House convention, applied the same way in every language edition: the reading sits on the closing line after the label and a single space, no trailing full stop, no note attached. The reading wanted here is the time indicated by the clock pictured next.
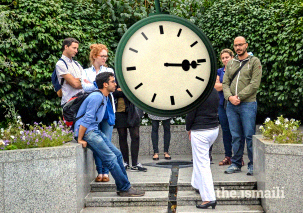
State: 3:16
